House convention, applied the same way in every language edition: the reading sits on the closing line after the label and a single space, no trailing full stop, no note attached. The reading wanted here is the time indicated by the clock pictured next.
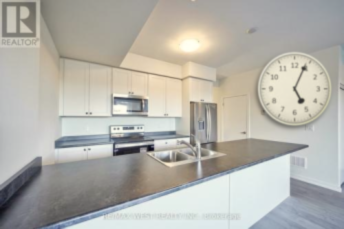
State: 5:04
